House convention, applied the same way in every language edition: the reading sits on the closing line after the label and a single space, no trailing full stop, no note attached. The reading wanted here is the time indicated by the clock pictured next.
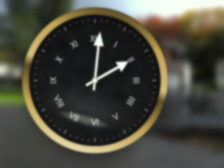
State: 2:01
